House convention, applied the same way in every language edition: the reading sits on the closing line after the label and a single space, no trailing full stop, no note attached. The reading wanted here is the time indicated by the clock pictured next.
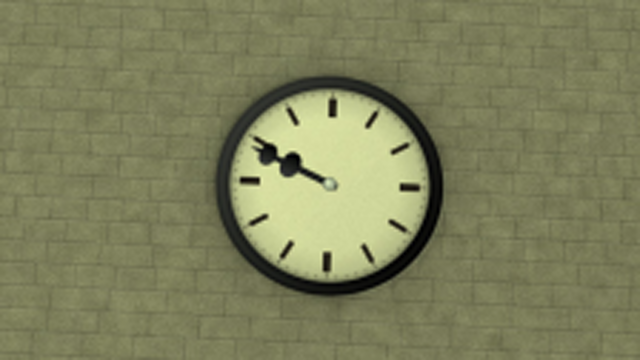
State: 9:49
